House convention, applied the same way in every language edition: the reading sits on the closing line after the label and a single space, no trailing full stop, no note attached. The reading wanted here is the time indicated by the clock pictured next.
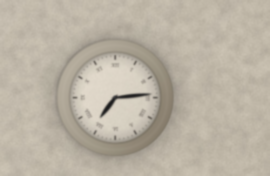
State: 7:14
